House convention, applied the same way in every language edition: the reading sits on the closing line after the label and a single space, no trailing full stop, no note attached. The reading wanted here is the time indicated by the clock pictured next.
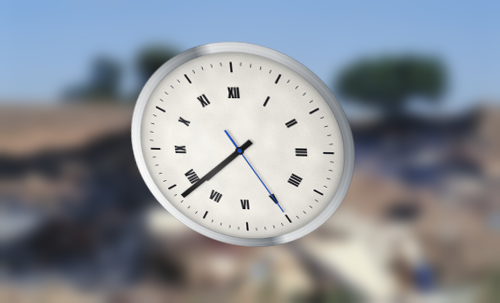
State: 7:38:25
